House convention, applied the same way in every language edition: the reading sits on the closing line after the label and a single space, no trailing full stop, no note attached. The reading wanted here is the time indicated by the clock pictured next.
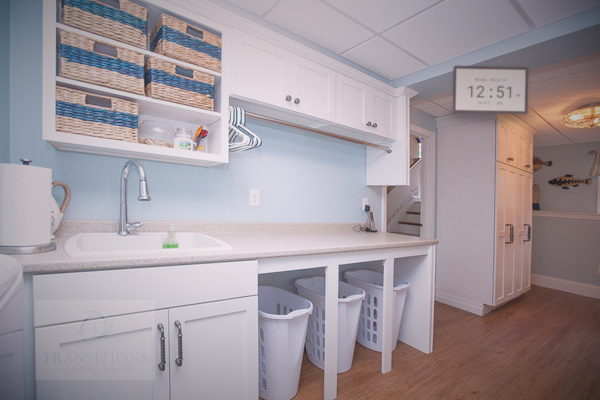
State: 12:51
